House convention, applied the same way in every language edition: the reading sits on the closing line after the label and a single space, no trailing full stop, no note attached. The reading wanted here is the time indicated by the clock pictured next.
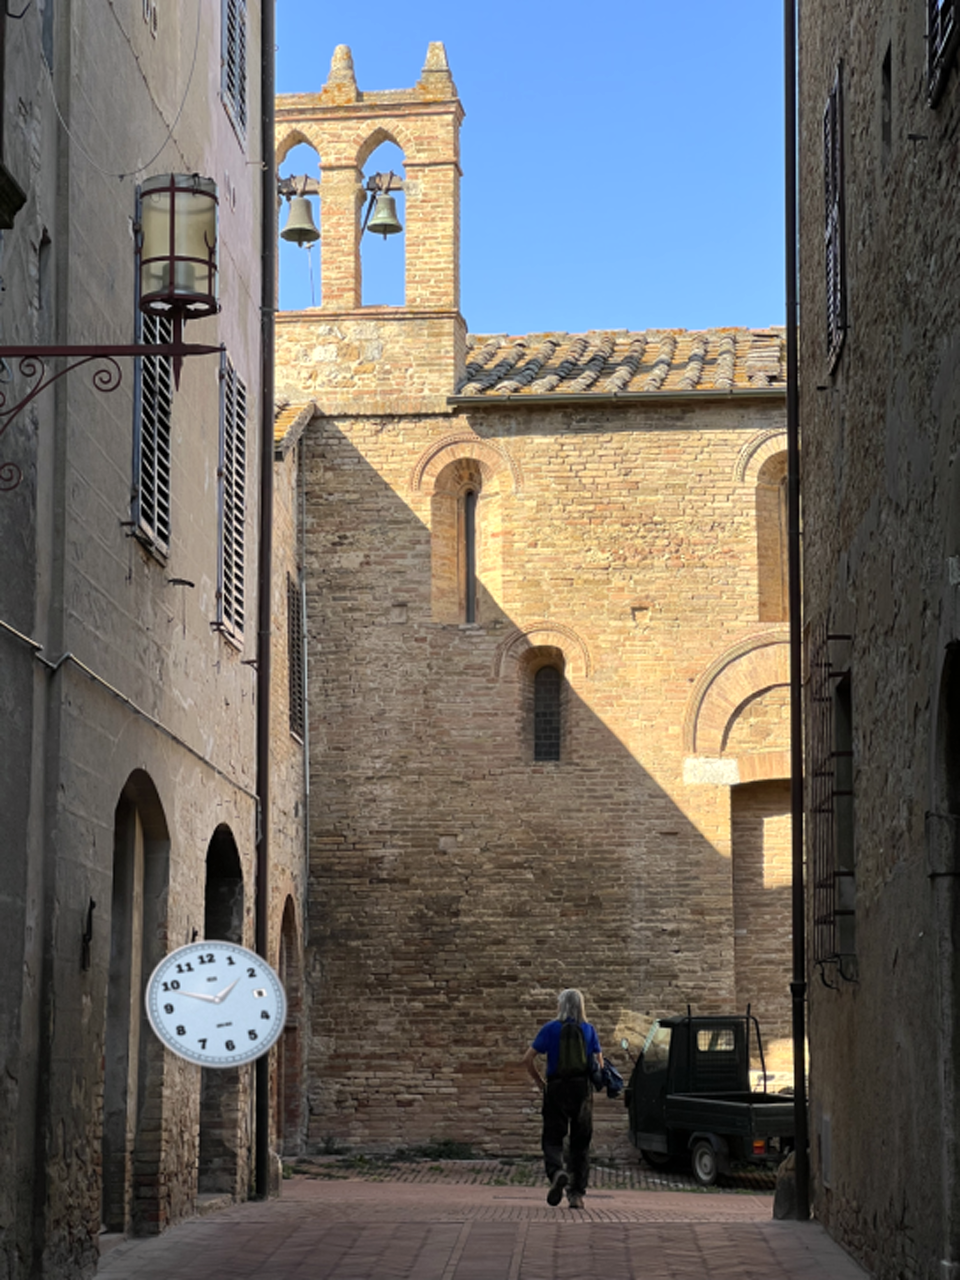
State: 1:49
